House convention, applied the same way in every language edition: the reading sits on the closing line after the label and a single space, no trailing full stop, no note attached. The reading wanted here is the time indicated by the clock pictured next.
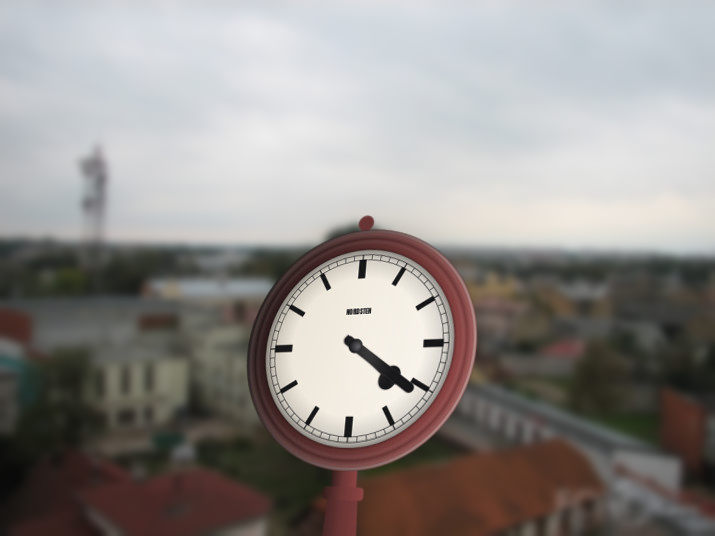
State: 4:21
